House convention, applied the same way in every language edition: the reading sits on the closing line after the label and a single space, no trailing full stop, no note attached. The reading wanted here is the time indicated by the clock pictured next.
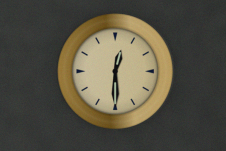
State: 12:30
